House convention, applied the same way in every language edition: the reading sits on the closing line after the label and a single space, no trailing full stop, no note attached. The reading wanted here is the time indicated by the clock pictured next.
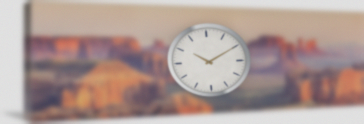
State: 10:10
